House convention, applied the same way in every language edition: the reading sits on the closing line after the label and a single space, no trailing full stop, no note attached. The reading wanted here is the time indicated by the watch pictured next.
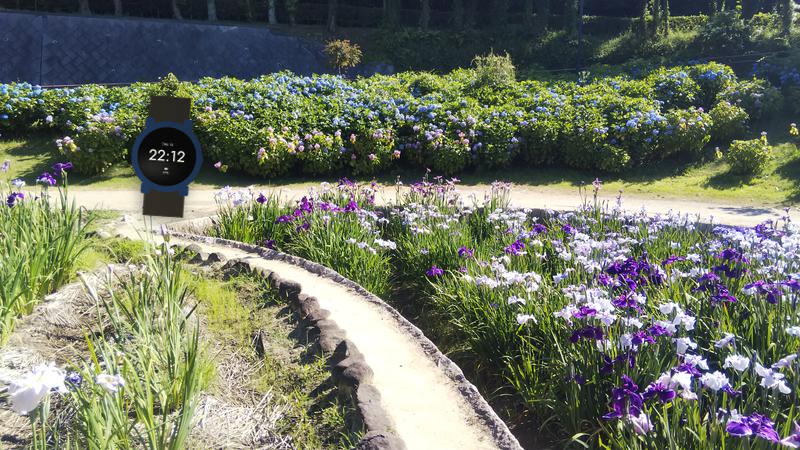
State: 22:12
